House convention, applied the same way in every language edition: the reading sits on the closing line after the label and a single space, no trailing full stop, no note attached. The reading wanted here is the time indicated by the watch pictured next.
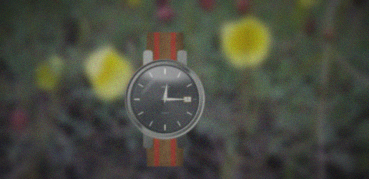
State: 12:15
